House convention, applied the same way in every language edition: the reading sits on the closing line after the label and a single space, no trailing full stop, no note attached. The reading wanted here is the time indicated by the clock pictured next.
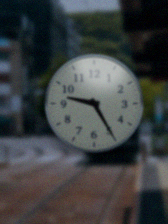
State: 9:25
